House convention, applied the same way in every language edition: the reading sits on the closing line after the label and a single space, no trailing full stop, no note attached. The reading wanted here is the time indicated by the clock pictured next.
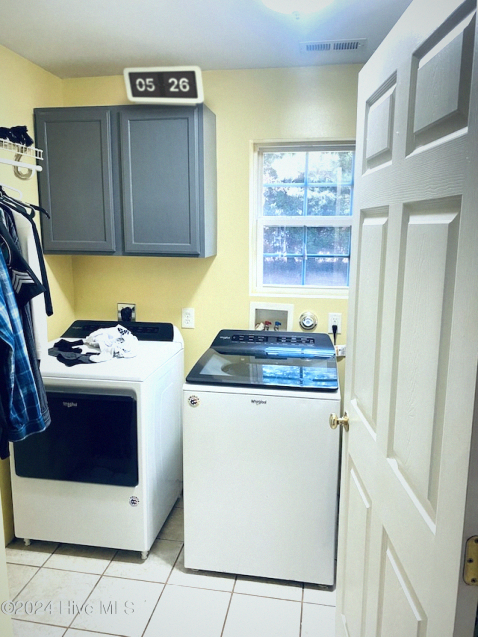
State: 5:26
